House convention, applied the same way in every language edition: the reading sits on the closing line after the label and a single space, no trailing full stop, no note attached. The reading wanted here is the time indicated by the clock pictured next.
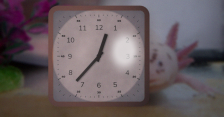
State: 12:37
